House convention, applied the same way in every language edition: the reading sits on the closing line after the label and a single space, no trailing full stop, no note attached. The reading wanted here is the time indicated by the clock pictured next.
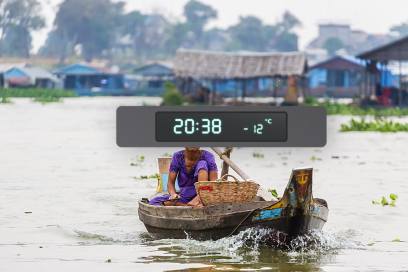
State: 20:38
